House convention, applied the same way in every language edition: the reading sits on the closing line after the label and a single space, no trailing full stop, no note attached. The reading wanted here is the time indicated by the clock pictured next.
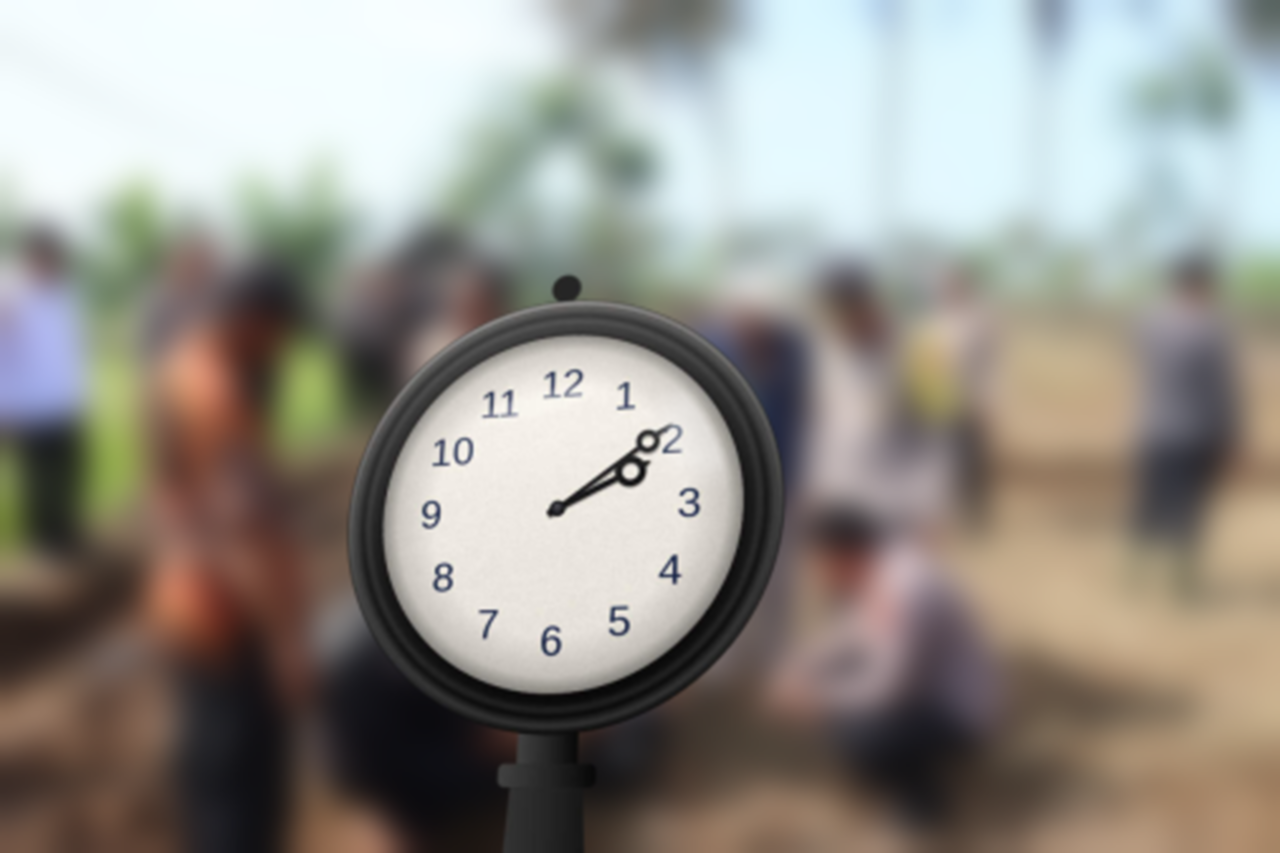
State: 2:09
